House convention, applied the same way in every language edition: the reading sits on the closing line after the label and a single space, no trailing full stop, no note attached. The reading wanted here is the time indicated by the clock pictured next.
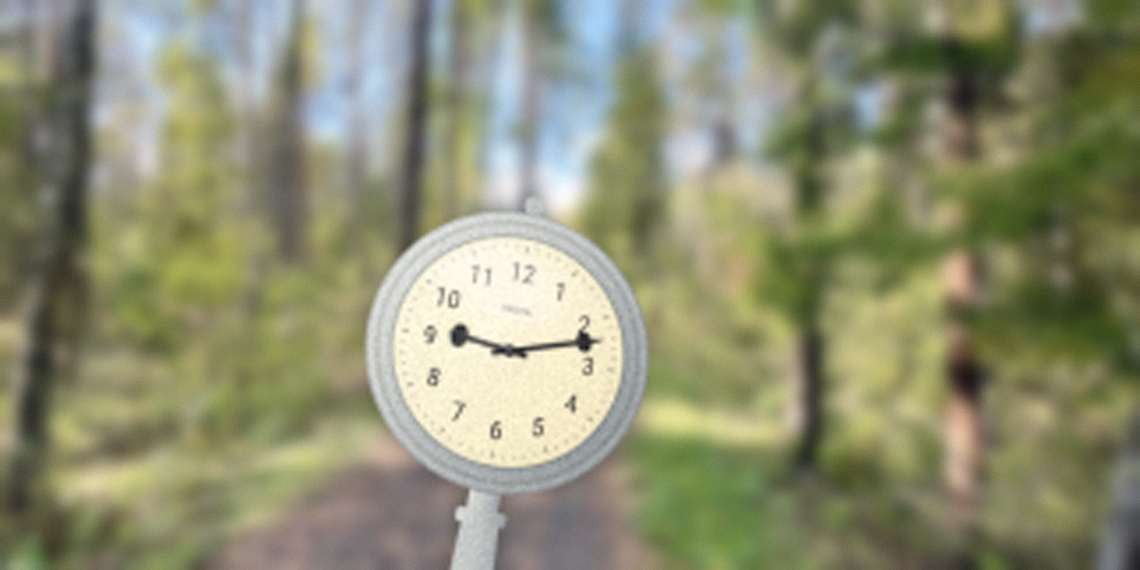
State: 9:12
